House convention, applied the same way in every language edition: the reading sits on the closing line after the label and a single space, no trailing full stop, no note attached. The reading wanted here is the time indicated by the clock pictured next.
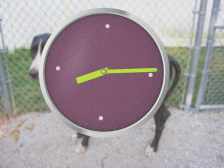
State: 8:14
